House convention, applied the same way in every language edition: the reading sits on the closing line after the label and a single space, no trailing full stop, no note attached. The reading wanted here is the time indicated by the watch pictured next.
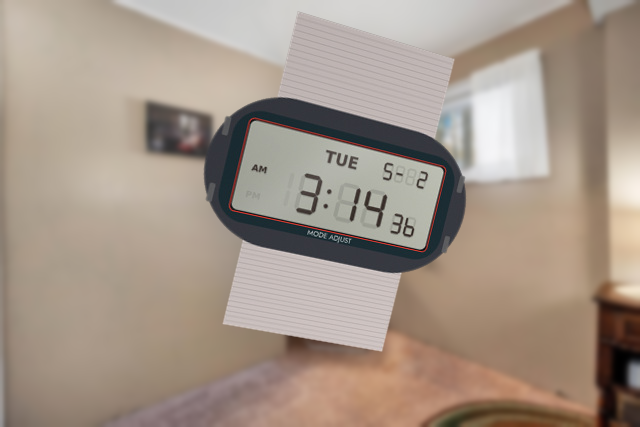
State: 3:14:36
